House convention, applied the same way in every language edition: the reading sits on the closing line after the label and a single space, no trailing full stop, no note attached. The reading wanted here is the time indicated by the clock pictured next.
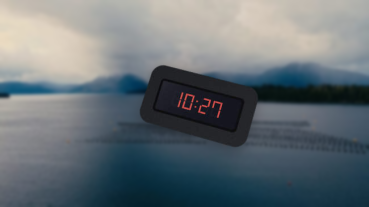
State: 10:27
